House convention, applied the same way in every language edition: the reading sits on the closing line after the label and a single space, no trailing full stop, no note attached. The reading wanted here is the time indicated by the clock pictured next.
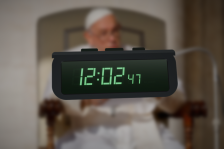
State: 12:02:47
